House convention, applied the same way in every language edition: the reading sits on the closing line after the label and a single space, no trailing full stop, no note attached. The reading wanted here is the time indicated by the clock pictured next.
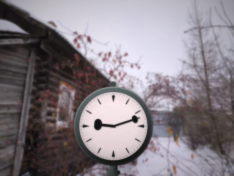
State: 9:12
